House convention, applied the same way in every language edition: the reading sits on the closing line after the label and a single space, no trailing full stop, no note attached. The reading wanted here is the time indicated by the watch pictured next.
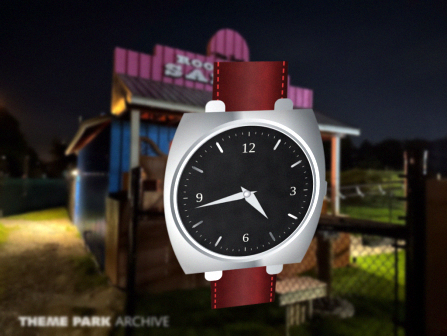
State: 4:43
